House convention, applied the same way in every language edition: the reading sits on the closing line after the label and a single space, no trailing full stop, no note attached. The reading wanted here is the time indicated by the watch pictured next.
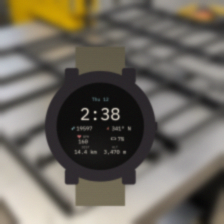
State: 2:38
